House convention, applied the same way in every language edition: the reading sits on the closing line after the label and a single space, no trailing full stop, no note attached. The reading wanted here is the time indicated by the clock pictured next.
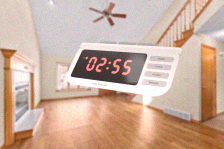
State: 2:55
